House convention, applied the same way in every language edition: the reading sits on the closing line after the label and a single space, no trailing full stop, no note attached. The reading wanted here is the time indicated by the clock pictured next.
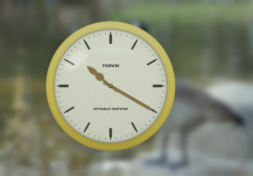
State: 10:20
